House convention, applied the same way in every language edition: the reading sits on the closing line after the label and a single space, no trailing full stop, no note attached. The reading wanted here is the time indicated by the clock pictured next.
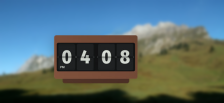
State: 4:08
